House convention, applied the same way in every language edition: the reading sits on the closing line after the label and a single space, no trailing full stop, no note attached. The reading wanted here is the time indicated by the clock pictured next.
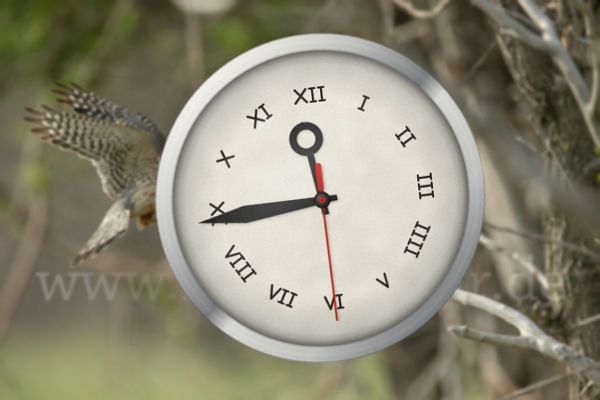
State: 11:44:30
